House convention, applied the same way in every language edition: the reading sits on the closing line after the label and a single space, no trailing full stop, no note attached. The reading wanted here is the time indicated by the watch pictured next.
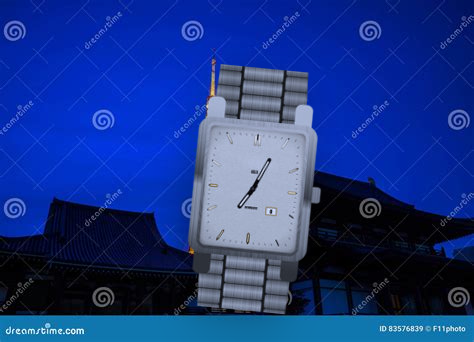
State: 7:04
